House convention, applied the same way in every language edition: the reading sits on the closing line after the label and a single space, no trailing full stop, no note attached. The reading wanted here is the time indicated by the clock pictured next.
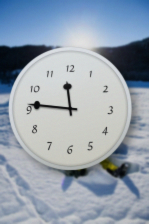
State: 11:46
